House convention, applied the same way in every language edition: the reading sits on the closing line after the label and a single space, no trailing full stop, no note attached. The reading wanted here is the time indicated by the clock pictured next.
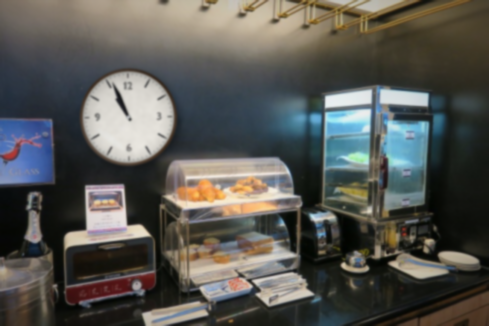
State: 10:56
